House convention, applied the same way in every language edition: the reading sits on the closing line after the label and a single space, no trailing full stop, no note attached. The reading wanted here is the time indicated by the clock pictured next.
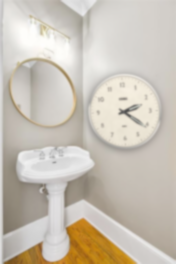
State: 2:21
